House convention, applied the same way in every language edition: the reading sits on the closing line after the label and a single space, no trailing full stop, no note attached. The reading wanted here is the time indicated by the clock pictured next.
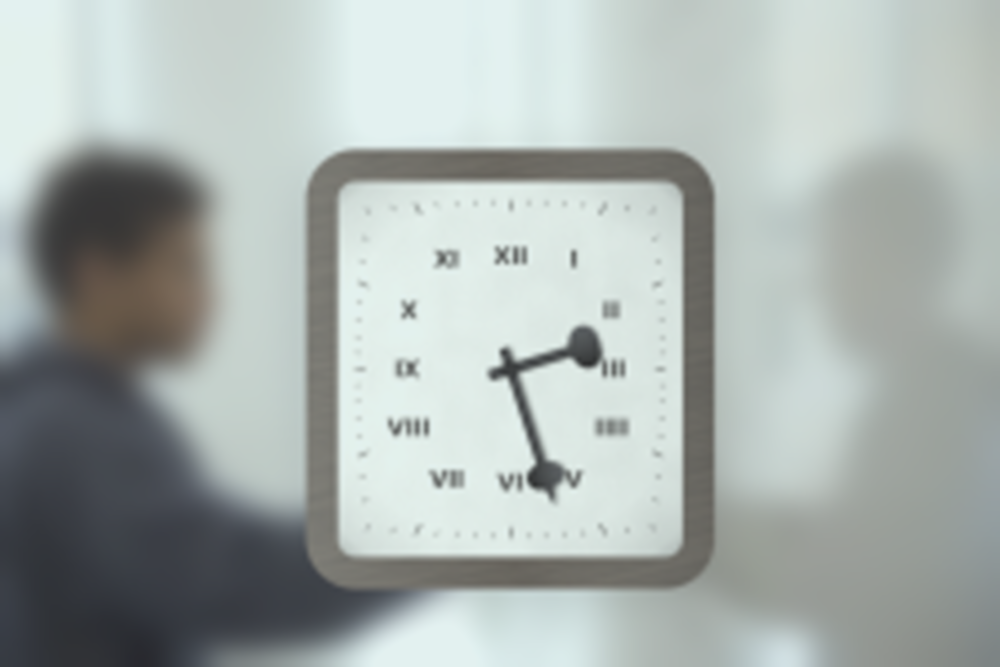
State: 2:27
